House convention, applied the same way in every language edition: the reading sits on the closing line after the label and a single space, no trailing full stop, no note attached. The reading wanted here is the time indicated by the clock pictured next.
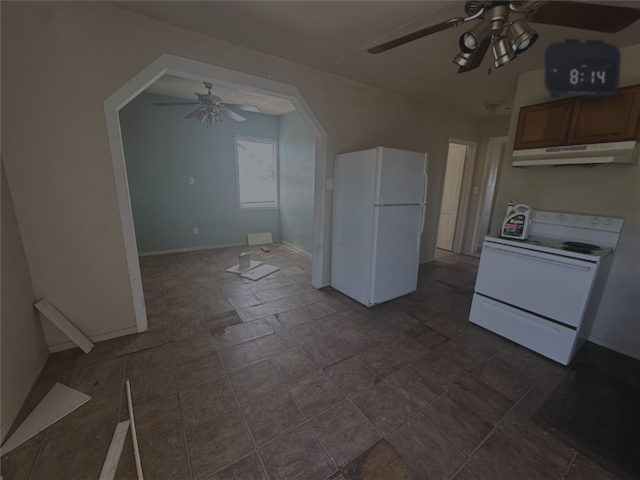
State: 8:14
